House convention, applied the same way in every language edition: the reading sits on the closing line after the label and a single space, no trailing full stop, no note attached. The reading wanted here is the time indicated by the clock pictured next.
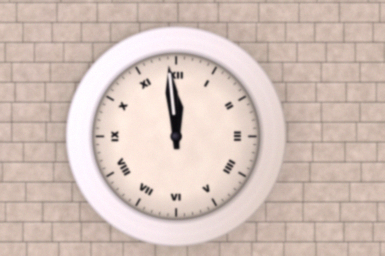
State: 11:59
